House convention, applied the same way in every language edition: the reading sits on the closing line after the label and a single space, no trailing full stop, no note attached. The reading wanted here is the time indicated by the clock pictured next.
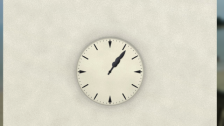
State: 1:06
